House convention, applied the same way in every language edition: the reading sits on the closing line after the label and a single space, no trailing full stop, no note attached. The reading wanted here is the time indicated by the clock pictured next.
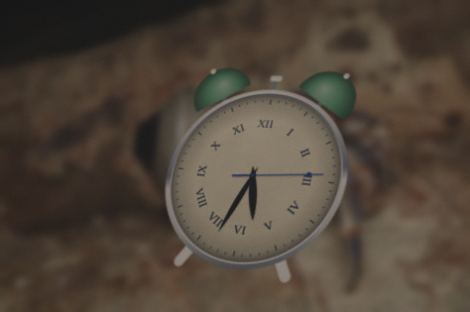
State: 5:33:14
